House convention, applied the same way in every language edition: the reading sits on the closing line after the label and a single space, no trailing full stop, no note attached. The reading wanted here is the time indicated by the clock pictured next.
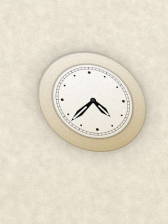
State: 4:38
